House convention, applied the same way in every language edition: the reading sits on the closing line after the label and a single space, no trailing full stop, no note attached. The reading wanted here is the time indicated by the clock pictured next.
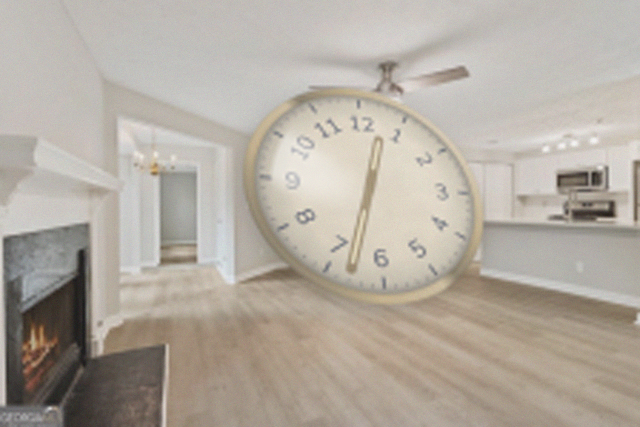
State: 12:33
